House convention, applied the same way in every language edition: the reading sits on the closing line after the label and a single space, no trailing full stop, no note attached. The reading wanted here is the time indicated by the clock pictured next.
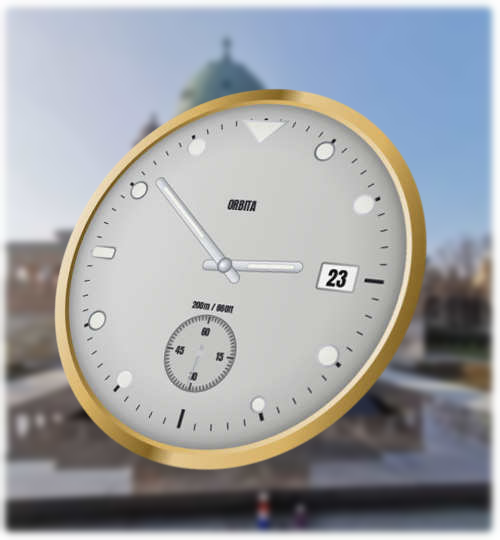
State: 2:51:31
